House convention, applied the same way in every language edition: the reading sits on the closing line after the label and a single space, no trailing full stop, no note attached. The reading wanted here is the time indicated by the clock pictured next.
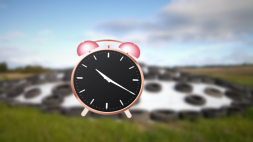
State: 10:20
